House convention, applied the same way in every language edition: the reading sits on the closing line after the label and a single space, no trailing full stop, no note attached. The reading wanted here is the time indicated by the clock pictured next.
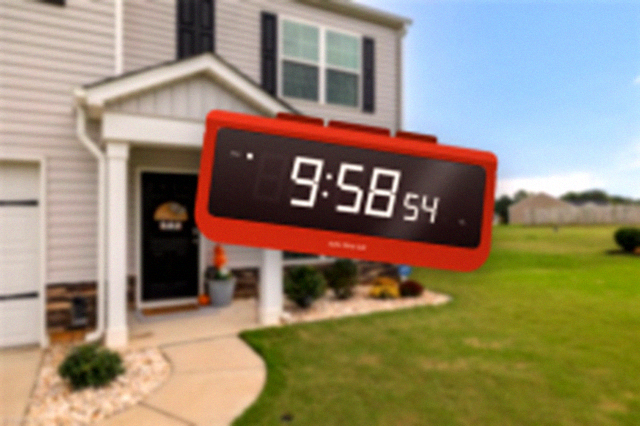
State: 9:58:54
